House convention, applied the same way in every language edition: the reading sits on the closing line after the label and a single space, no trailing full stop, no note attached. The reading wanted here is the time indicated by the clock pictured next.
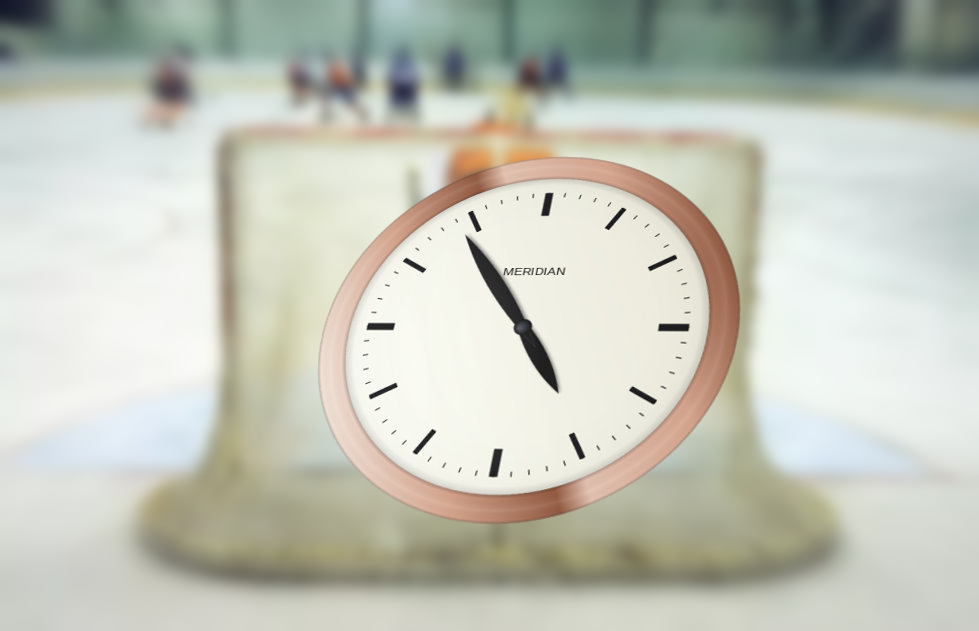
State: 4:54
